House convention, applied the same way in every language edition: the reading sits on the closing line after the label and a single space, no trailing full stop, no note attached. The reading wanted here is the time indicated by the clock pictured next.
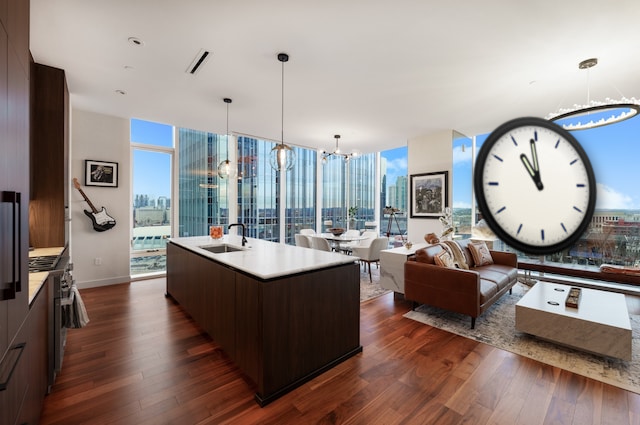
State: 10:59
